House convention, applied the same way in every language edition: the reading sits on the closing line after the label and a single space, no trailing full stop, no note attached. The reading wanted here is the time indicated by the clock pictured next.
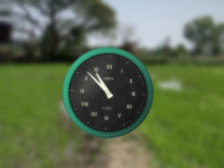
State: 10:52
